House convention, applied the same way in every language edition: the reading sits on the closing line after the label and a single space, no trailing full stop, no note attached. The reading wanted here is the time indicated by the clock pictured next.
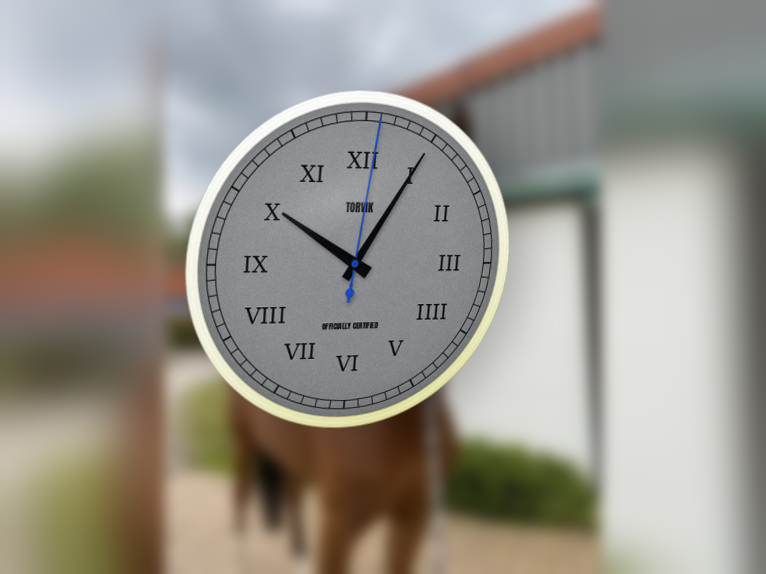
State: 10:05:01
